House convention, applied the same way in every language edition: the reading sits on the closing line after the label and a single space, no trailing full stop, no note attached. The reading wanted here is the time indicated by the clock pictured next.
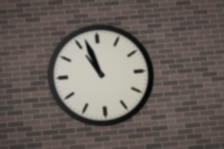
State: 10:57
